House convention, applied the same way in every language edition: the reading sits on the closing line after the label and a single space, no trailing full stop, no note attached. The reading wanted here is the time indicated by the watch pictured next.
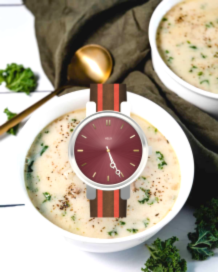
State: 5:26
